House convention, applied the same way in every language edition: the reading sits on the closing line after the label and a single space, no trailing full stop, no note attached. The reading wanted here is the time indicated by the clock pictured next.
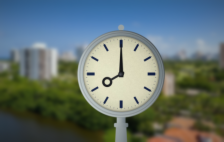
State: 8:00
